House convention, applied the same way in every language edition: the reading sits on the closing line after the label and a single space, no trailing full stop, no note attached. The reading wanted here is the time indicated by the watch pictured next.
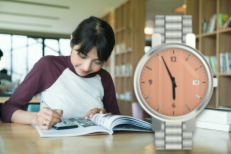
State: 5:56
